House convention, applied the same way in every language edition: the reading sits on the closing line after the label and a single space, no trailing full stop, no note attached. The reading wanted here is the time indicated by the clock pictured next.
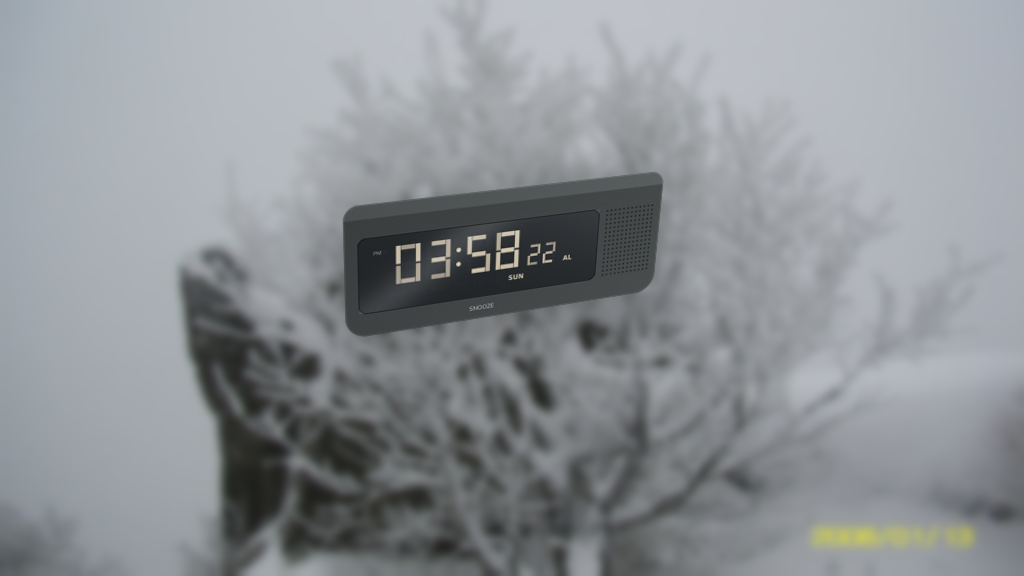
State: 3:58:22
